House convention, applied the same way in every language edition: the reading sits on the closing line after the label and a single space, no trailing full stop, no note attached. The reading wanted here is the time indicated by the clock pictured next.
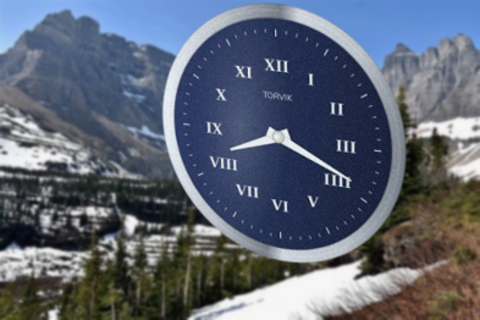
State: 8:19
